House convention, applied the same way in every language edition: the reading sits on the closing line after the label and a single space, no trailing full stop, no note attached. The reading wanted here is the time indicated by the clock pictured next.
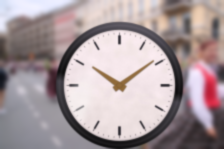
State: 10:09
